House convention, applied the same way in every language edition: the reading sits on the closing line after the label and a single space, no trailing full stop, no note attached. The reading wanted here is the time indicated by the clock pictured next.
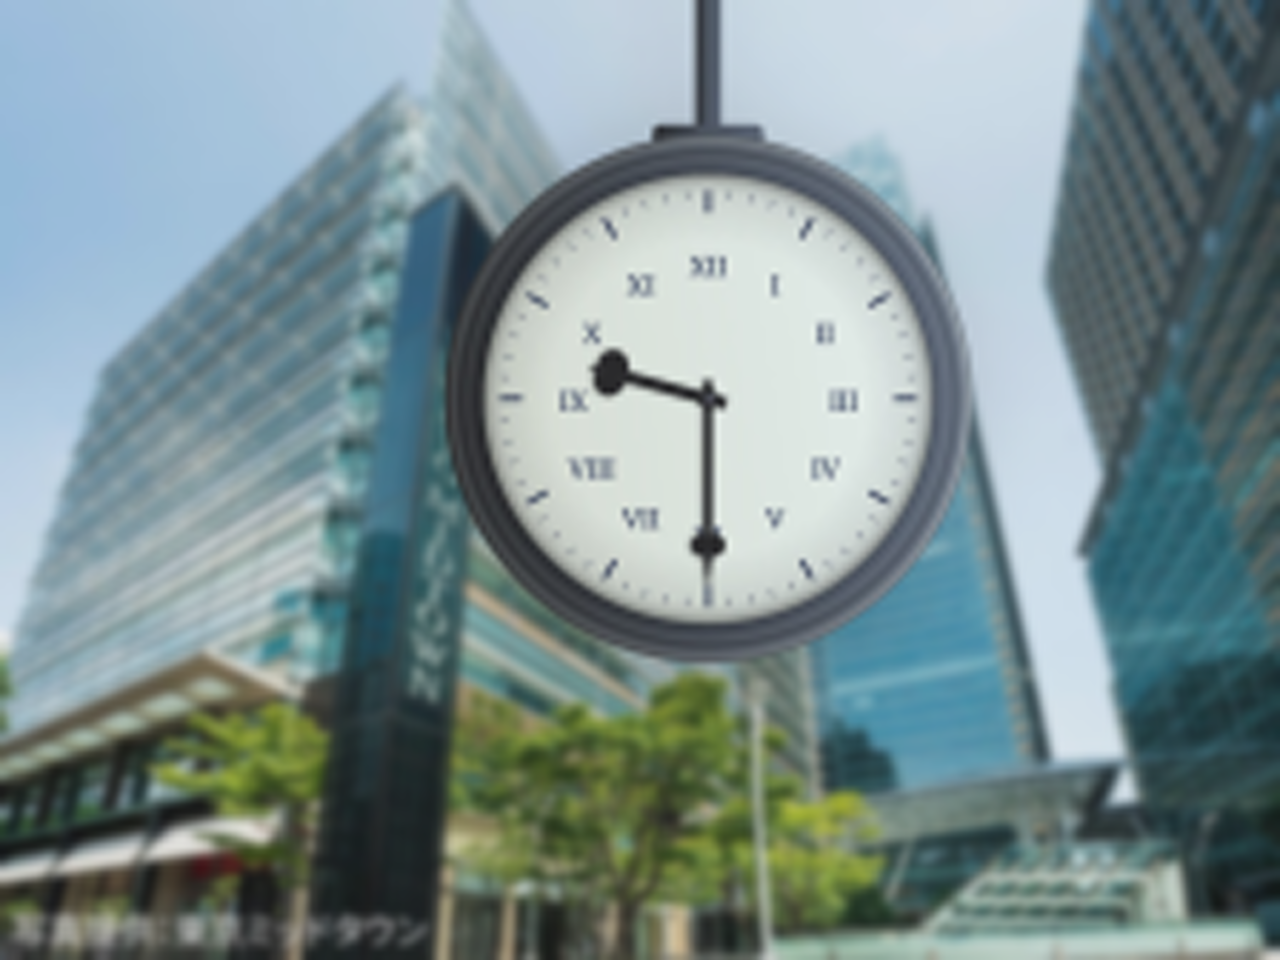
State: 9:30
